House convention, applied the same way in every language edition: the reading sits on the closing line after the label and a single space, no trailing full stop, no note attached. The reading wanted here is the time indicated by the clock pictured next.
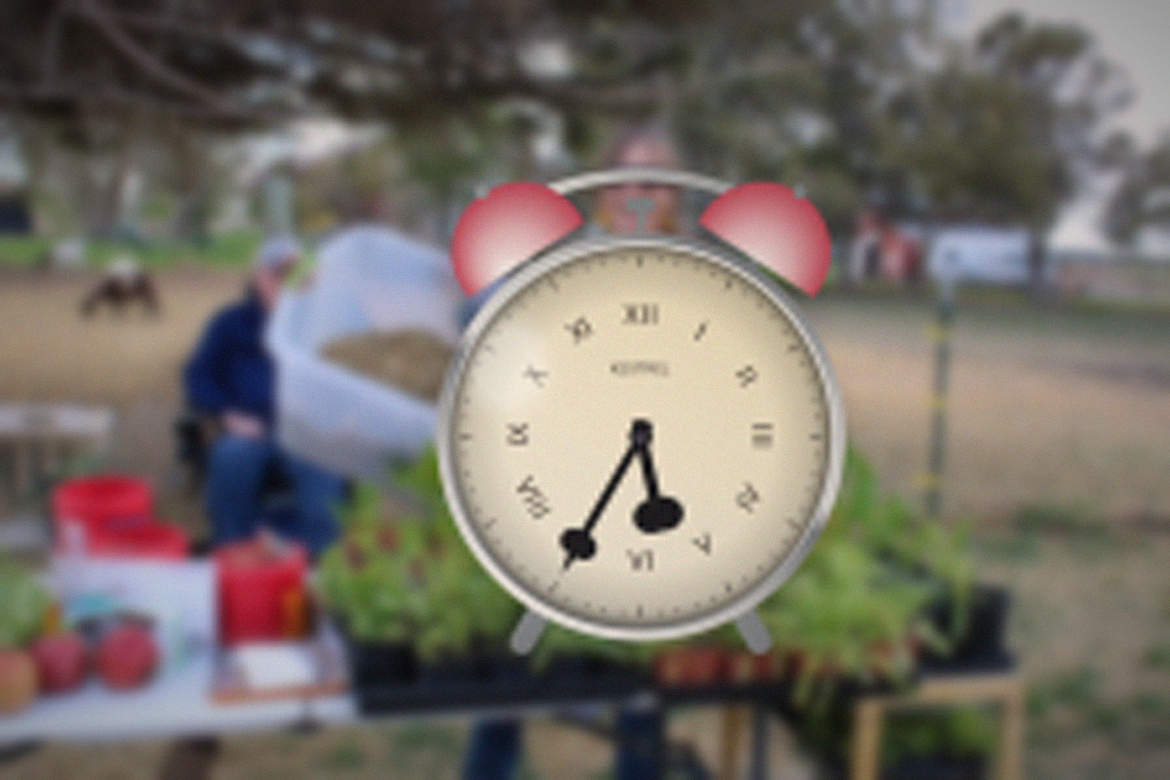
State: 5:35
